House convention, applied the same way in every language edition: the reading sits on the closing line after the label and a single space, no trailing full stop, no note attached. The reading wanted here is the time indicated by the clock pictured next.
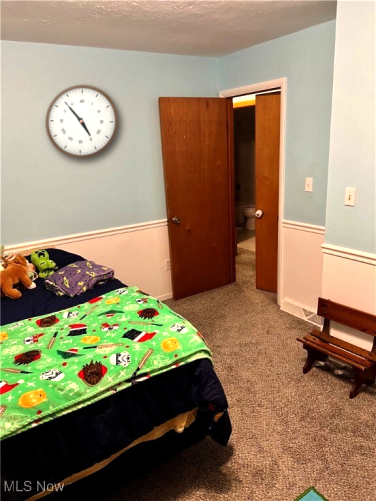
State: 4:53
